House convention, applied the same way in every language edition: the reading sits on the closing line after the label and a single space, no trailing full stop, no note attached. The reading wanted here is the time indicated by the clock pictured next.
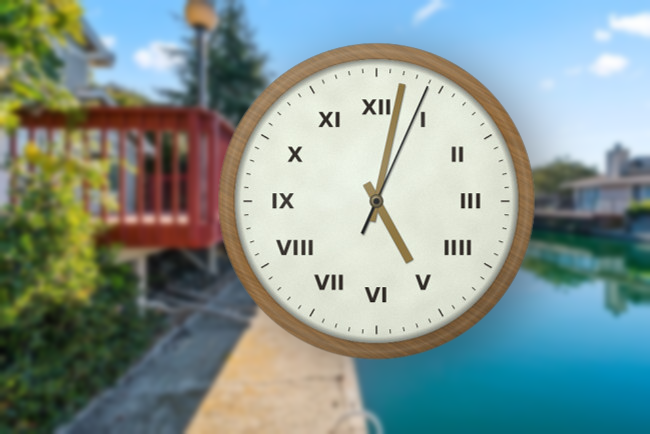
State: 5:02:04
